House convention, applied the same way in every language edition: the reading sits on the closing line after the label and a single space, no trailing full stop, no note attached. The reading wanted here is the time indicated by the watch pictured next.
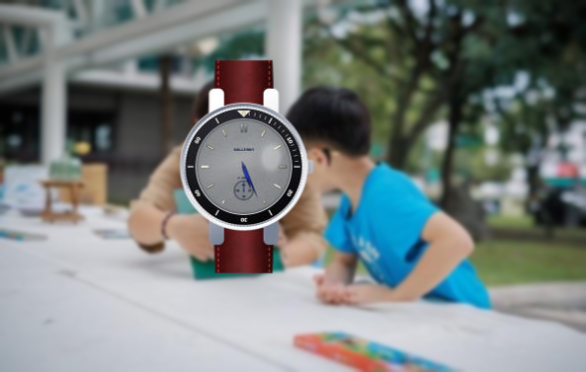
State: 5:26
